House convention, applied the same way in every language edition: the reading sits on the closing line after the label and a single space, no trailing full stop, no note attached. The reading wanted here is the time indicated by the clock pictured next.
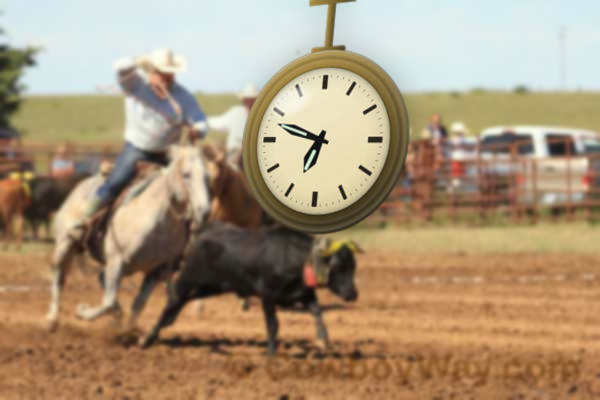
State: 6:48
